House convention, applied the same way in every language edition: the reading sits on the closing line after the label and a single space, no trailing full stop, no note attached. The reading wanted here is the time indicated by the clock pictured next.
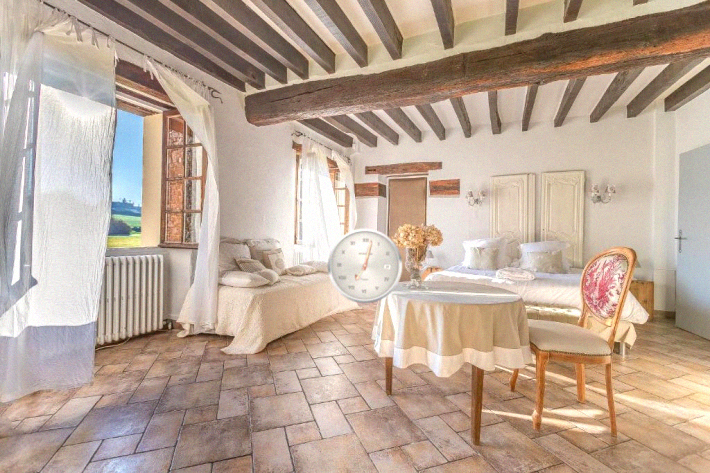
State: 7:02
